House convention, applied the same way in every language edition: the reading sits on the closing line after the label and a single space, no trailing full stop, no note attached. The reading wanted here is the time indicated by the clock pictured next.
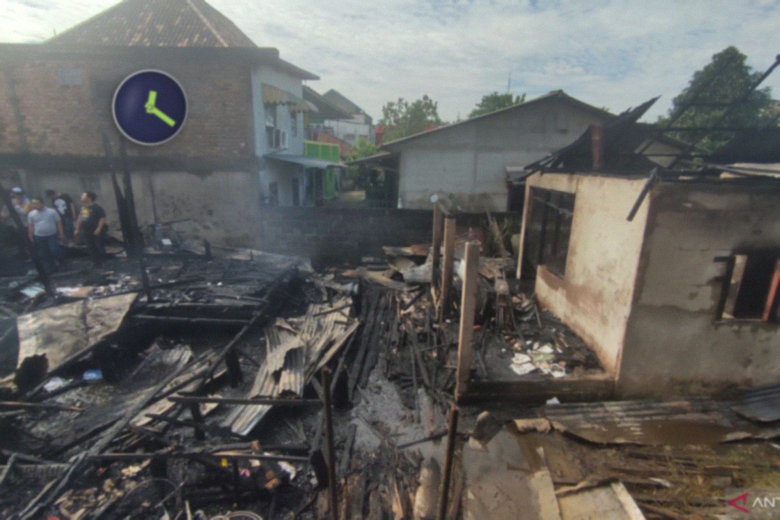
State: 12:21
